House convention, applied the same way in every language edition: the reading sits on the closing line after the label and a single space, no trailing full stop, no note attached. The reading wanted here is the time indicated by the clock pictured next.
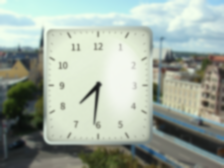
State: 7:31
